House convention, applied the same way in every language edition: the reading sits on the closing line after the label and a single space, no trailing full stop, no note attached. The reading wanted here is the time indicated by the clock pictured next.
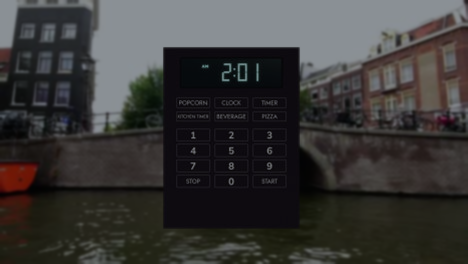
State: 2:01
